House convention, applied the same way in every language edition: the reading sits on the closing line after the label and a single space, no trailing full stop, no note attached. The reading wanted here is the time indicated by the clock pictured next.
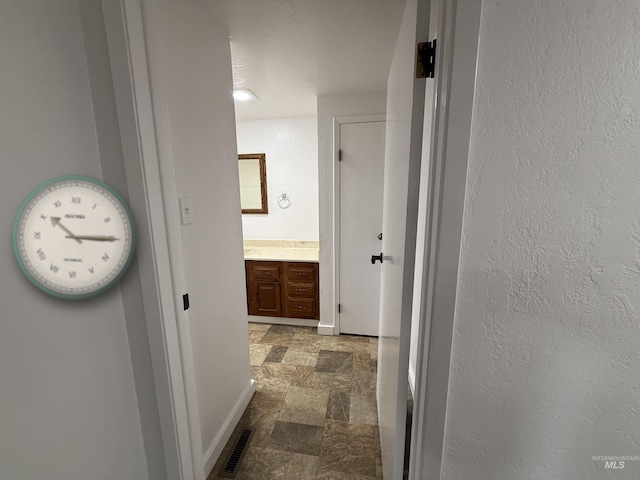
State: 10:15
